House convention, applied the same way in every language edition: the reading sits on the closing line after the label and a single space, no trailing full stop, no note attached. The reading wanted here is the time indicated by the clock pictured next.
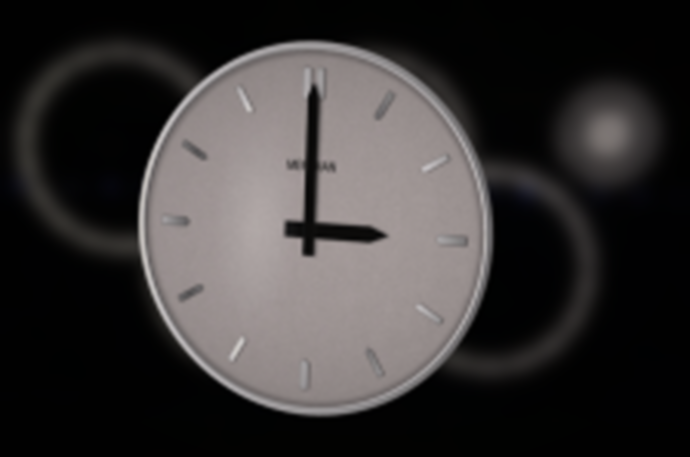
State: 3:00
